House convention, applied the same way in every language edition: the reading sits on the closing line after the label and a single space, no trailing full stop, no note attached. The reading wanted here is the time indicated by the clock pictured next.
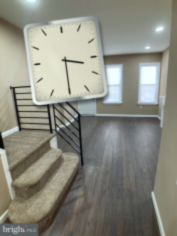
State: 3:30
